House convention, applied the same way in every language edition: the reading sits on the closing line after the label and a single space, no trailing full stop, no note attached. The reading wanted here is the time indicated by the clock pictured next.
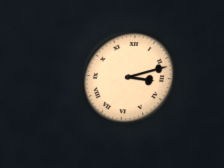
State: 3:12
